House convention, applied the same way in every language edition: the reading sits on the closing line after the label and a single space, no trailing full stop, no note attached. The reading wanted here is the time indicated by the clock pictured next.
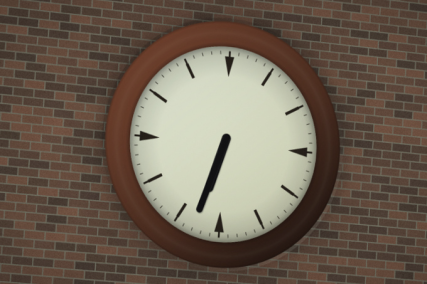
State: 6:33
